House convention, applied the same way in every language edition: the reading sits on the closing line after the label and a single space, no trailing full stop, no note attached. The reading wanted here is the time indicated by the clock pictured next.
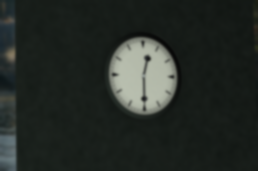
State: 12:30
